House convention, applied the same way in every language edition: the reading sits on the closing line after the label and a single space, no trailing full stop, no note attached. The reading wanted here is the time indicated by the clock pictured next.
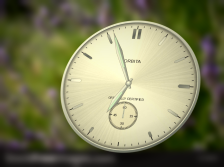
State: 6:56
